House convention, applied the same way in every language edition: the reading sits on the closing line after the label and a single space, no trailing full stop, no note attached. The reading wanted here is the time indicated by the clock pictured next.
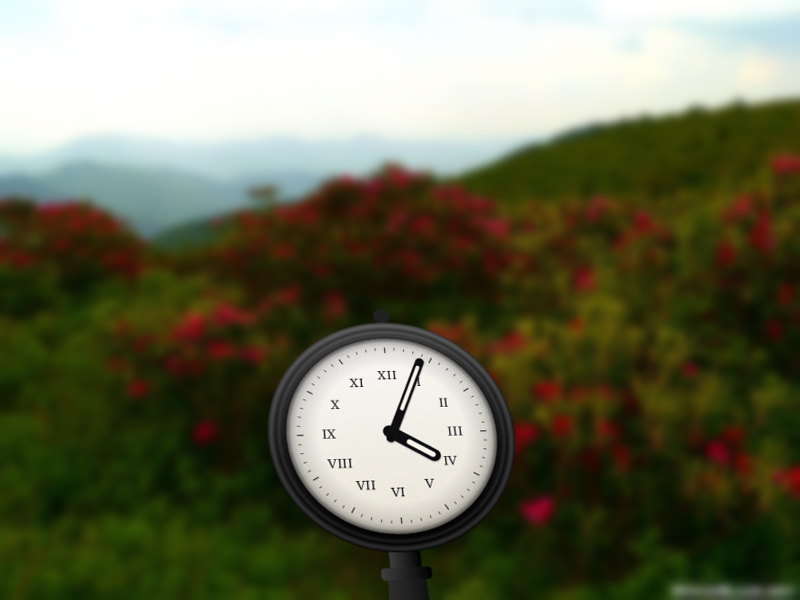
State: 4:04
